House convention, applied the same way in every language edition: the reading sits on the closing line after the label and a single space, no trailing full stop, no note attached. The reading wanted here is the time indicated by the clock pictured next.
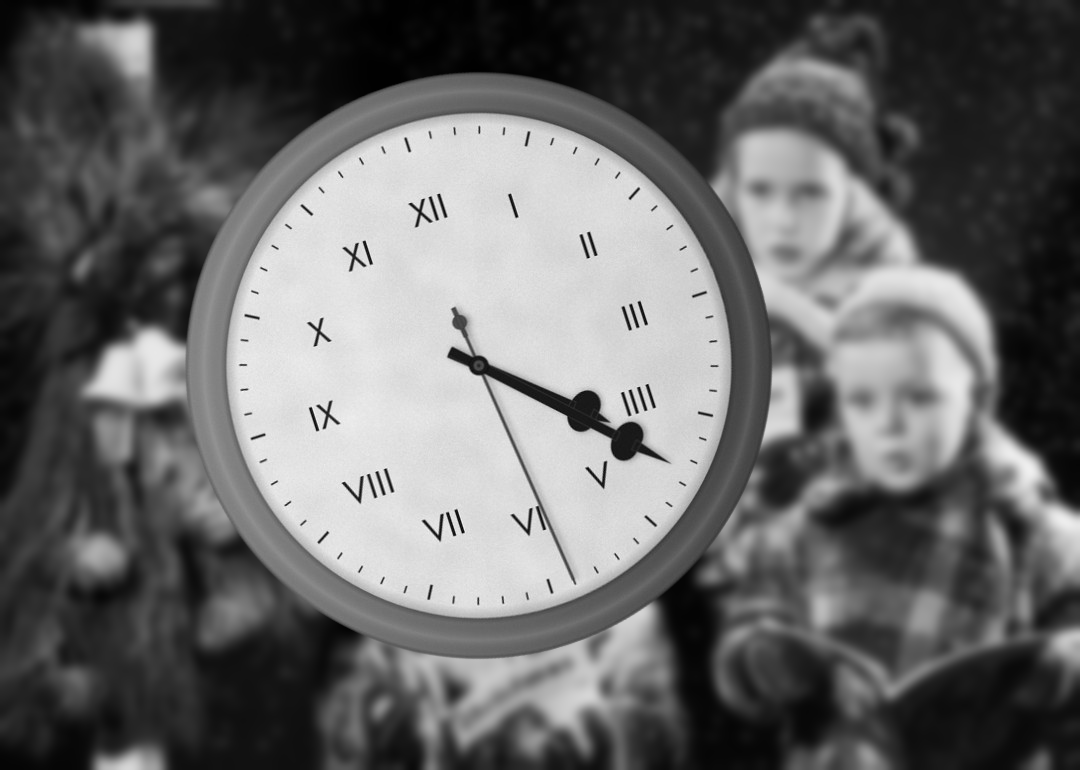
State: 4:22:29
